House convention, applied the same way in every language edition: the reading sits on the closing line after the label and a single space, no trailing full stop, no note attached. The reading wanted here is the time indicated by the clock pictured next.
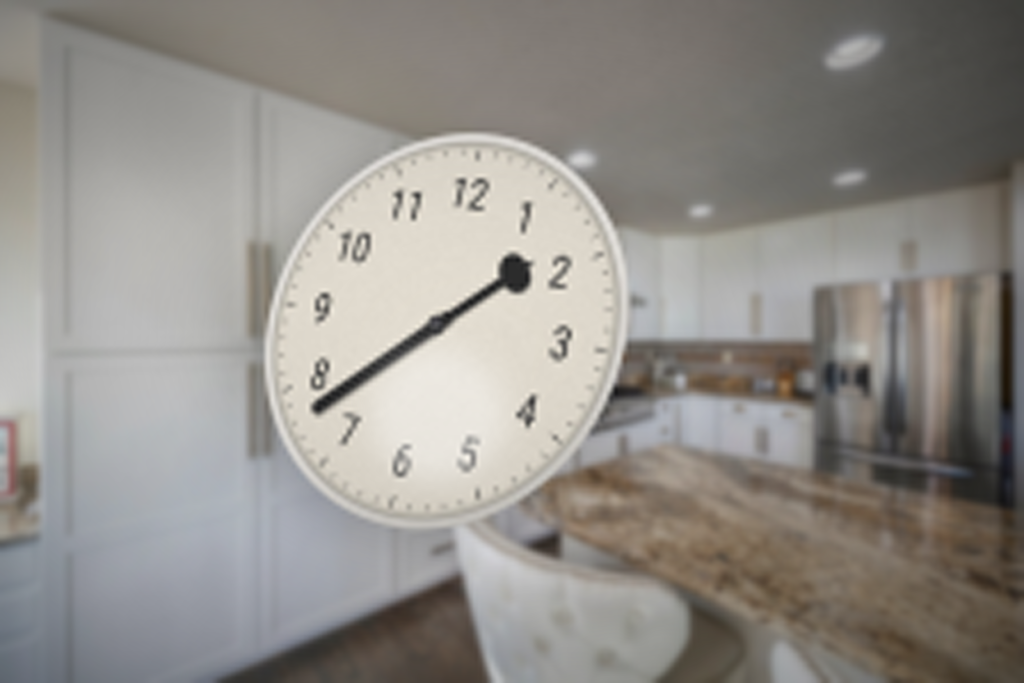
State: 1:38
